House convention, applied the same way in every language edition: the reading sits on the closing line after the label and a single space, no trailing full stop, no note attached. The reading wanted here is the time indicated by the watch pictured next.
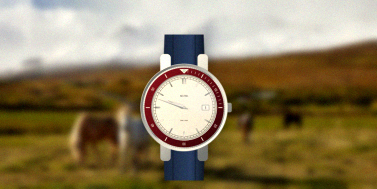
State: 9:48
